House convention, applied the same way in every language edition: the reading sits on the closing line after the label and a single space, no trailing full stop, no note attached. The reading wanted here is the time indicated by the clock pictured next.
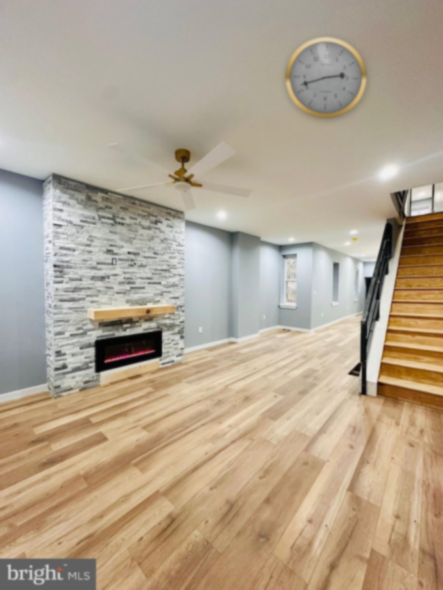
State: 2:42
